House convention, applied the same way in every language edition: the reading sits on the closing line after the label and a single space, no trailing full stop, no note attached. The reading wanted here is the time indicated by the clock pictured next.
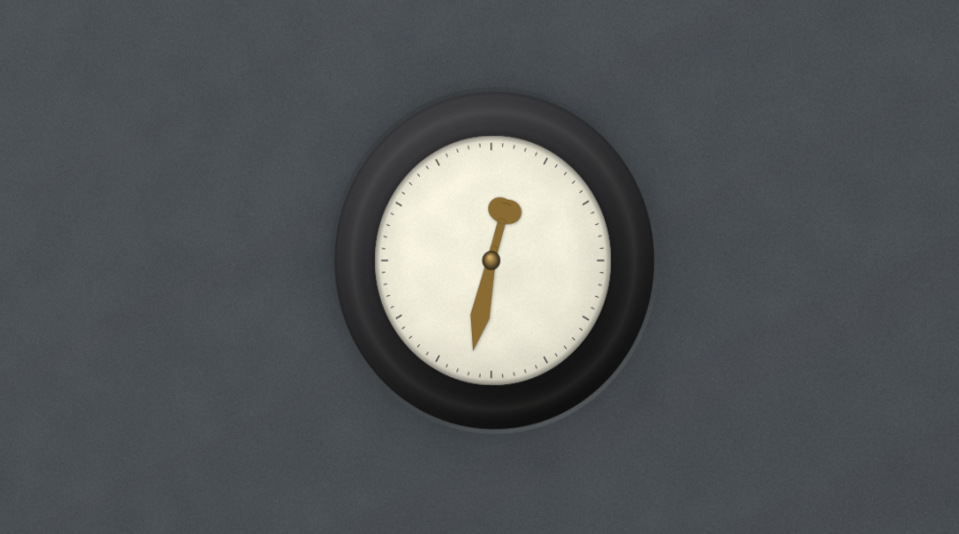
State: 12:32
